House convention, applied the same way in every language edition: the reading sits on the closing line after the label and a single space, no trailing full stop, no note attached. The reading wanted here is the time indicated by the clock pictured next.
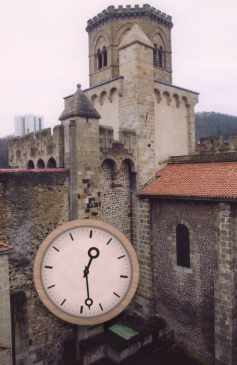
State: 12:28
